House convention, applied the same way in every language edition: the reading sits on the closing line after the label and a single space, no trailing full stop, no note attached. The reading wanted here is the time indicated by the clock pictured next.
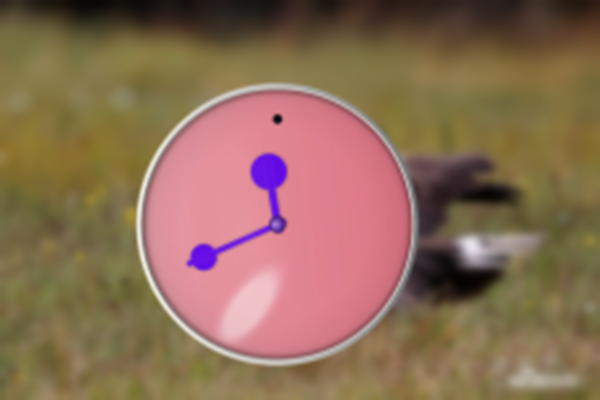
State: 11:41
